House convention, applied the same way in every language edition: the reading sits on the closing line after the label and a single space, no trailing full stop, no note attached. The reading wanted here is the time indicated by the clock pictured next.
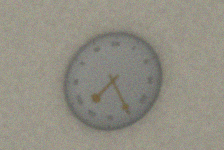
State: 7:25
